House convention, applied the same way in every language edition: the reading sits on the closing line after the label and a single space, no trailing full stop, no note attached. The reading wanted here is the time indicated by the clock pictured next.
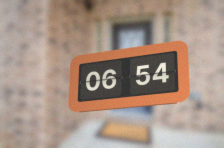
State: 6:54
